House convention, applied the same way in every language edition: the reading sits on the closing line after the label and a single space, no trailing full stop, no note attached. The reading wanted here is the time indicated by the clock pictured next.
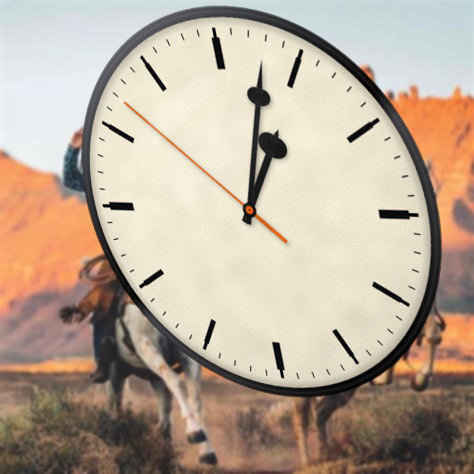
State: 1:02:52
